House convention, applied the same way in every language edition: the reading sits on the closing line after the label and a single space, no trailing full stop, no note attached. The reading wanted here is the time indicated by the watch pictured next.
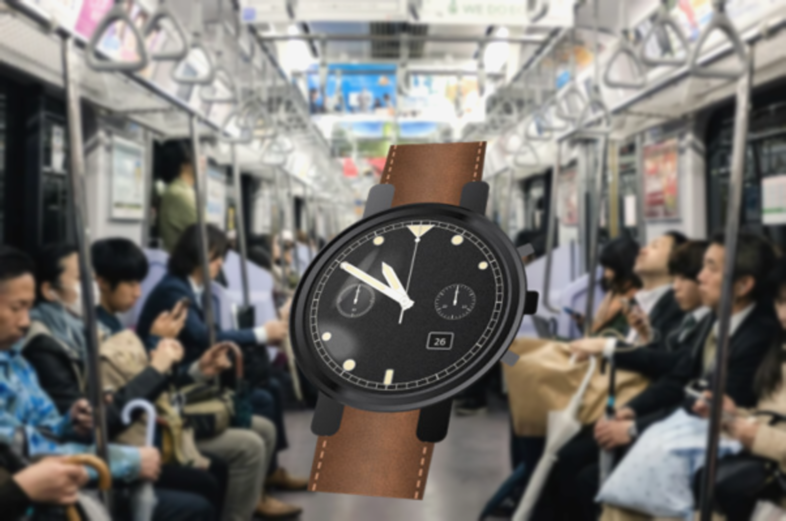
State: 10:50
